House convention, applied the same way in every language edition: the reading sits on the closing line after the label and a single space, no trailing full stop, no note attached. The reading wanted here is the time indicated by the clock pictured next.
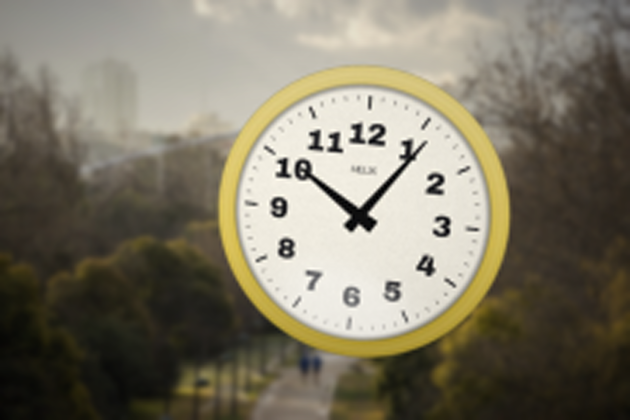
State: 10:06
